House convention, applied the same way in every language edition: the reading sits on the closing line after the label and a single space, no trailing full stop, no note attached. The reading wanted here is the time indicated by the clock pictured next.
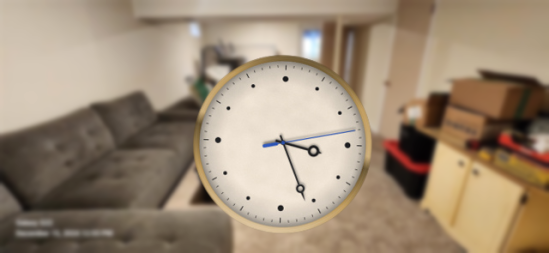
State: 3:26:13
